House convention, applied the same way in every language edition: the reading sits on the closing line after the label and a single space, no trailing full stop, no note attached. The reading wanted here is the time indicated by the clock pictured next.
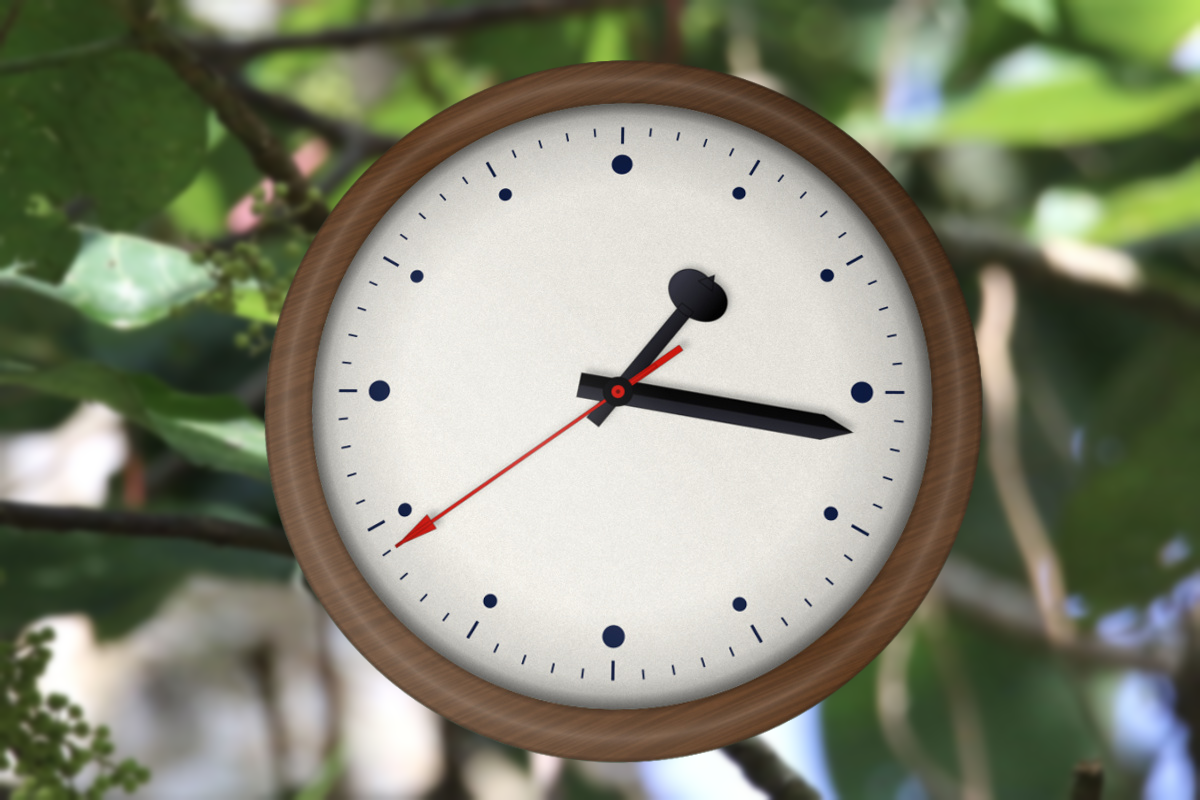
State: 1:16:39
